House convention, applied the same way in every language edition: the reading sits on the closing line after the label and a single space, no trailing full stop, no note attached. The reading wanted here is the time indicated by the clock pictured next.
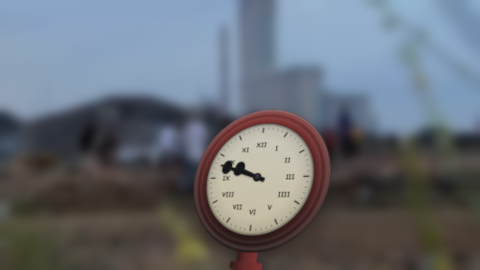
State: 9:48
